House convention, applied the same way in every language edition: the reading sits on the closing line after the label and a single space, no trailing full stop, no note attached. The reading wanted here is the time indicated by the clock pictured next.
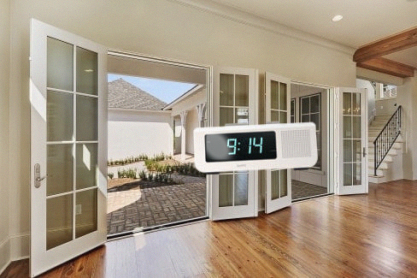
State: 9:14
